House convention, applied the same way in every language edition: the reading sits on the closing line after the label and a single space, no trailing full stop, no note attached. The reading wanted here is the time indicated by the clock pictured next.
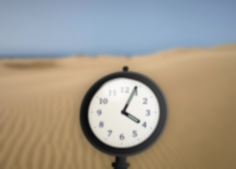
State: 4:04
